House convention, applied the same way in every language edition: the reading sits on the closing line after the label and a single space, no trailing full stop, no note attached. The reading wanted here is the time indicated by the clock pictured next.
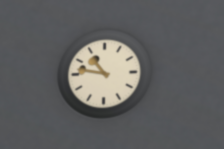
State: 10:47
